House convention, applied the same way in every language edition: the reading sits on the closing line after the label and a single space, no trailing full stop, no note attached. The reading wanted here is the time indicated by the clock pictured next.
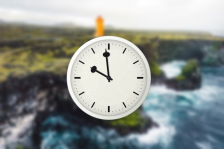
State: 9:59
